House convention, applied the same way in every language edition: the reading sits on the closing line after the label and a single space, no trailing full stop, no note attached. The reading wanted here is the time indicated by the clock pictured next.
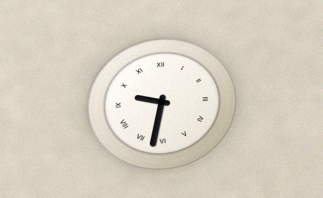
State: 9:32
